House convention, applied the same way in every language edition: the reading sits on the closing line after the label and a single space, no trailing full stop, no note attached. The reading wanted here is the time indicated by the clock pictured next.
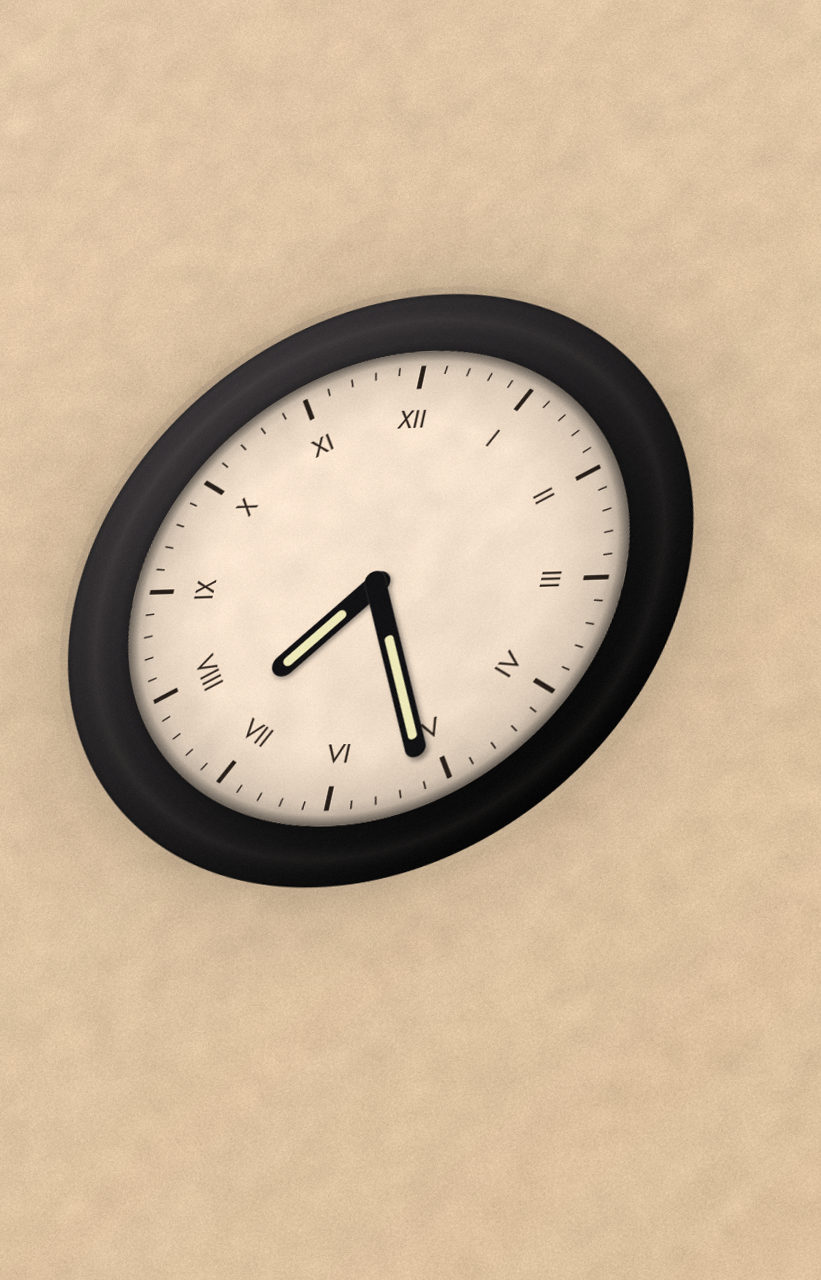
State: 7:26
